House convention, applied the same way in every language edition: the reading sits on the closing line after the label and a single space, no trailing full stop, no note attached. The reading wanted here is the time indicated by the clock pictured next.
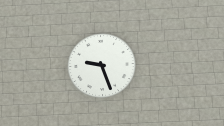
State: 9:27
